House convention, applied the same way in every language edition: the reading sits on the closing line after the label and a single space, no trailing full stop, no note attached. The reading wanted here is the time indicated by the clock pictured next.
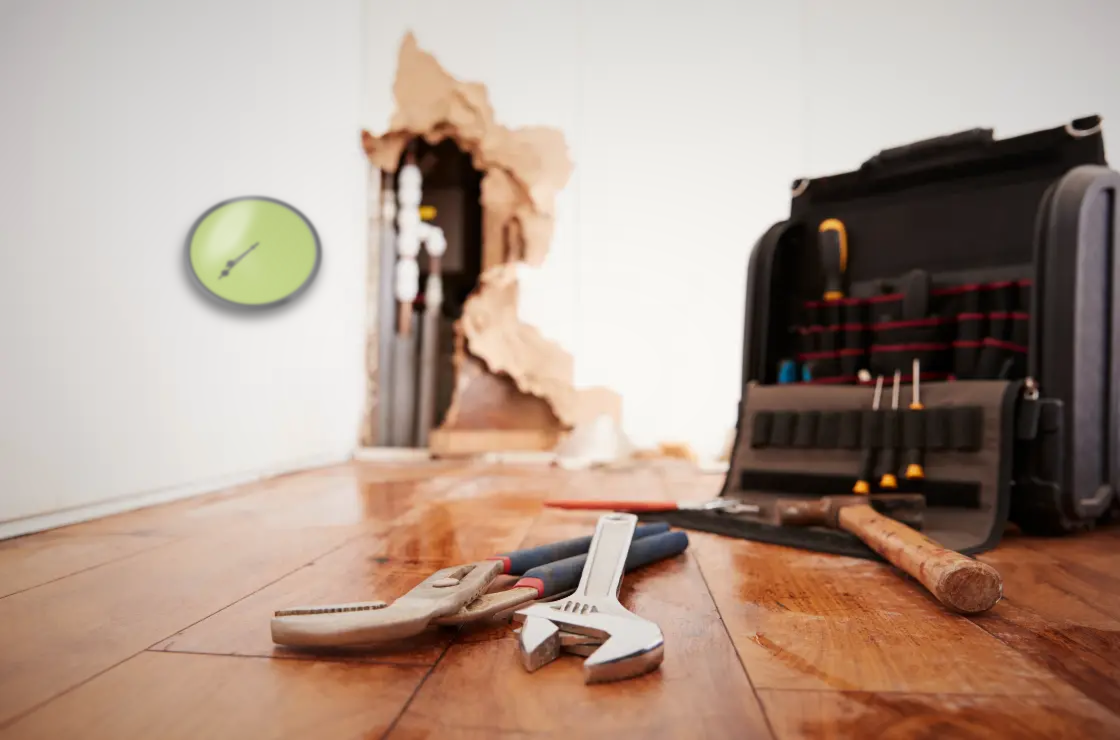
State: 7:37
